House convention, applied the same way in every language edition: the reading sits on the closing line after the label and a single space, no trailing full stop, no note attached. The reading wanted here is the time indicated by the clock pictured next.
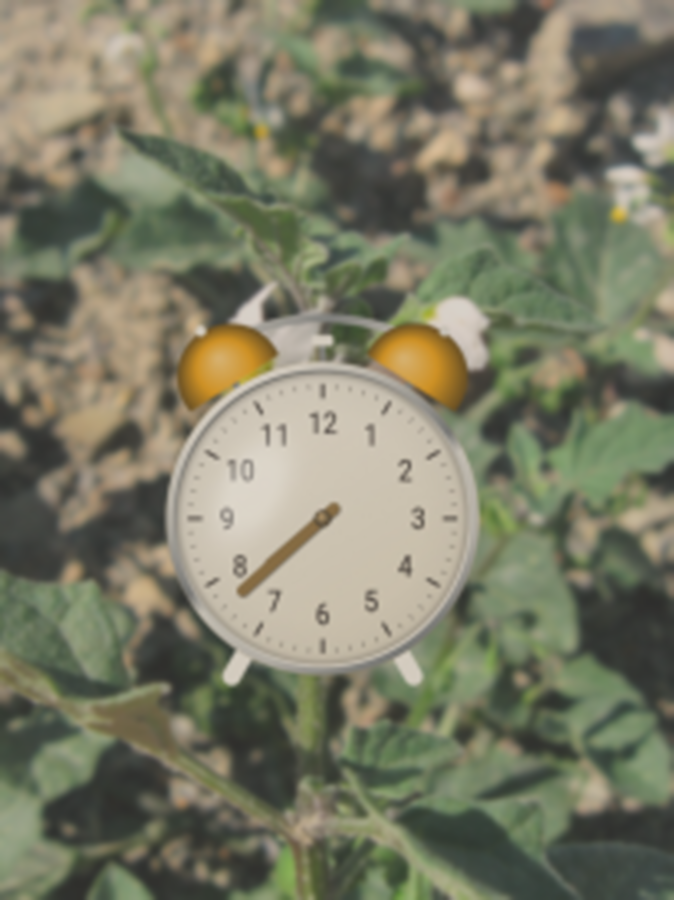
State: 7:38
